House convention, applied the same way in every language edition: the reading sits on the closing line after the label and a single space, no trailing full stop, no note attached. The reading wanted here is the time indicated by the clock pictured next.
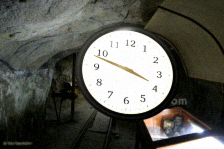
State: 3:48
